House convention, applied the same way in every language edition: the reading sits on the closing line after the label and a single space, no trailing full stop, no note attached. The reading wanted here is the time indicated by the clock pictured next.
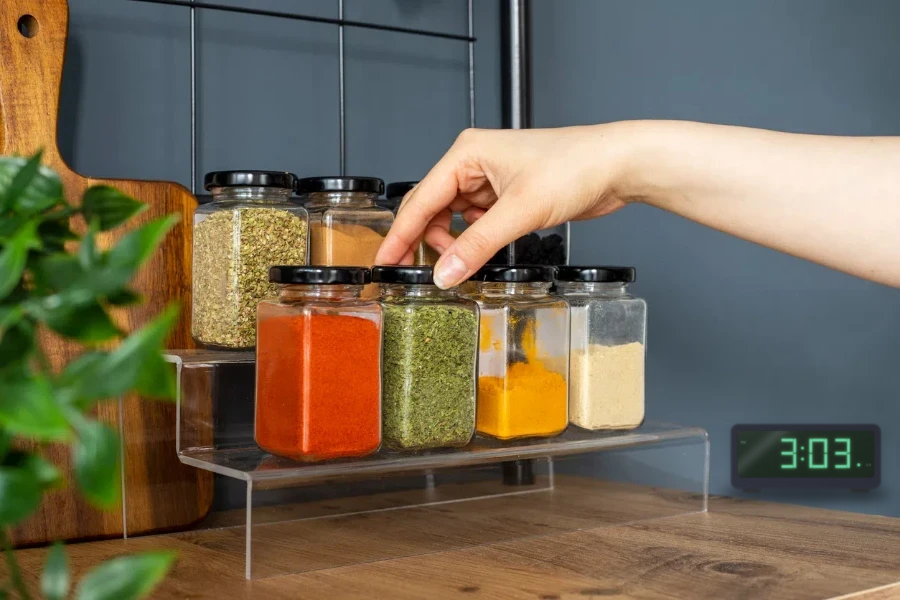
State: 3:03
